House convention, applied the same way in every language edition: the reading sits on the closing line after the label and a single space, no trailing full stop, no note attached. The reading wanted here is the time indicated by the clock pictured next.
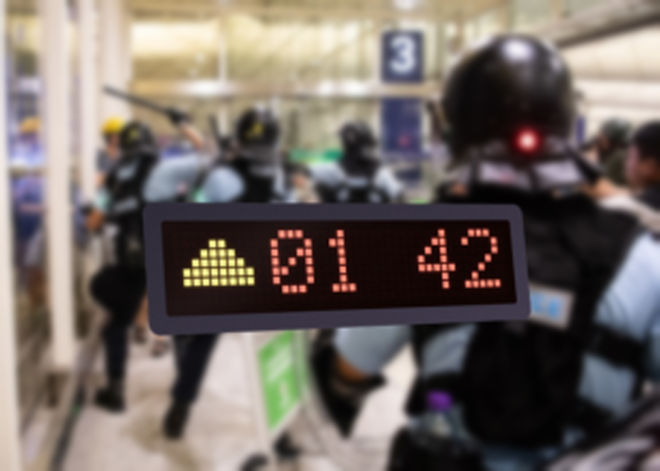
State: 1:42
